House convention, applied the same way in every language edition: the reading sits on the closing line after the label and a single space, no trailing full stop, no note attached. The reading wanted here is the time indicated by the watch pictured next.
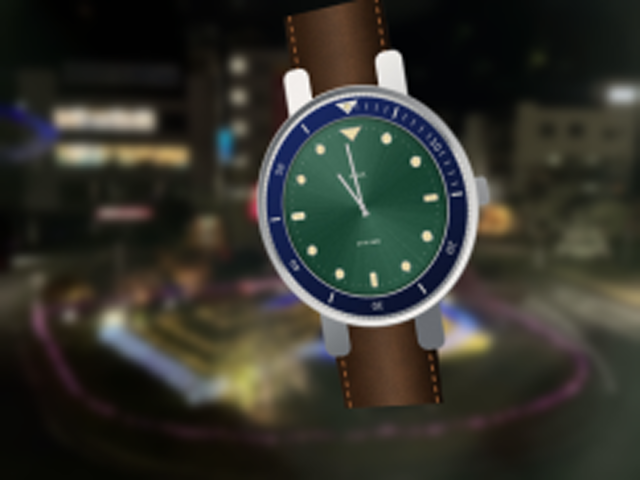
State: 10:59
